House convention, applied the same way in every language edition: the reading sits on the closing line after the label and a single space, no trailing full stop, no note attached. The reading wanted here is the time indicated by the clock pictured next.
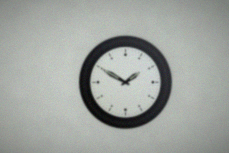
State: 1:50
